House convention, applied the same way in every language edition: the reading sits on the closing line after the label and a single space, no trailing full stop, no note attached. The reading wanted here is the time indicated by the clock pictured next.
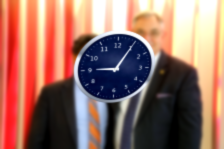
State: 9:05
